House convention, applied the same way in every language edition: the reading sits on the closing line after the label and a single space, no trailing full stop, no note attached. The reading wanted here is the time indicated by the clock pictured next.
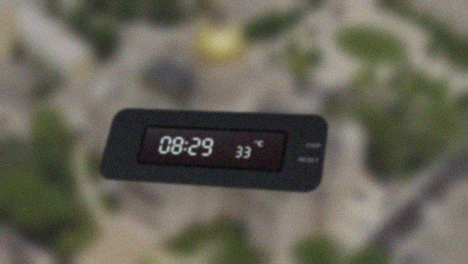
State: 8:29
